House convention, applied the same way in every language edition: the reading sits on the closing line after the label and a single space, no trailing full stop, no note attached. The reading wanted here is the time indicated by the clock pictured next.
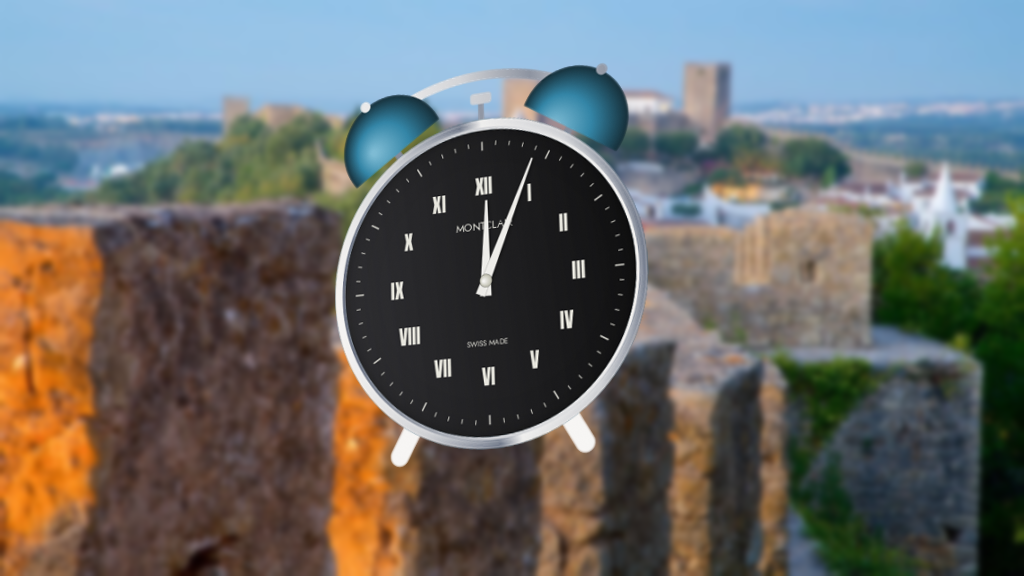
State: 12:04
